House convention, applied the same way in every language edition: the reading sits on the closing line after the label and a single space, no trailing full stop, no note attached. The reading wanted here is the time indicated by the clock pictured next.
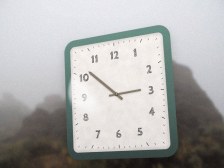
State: 2:52
